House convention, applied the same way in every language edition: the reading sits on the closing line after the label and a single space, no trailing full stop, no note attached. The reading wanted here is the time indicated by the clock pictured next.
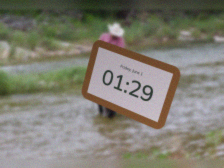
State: 1:29
